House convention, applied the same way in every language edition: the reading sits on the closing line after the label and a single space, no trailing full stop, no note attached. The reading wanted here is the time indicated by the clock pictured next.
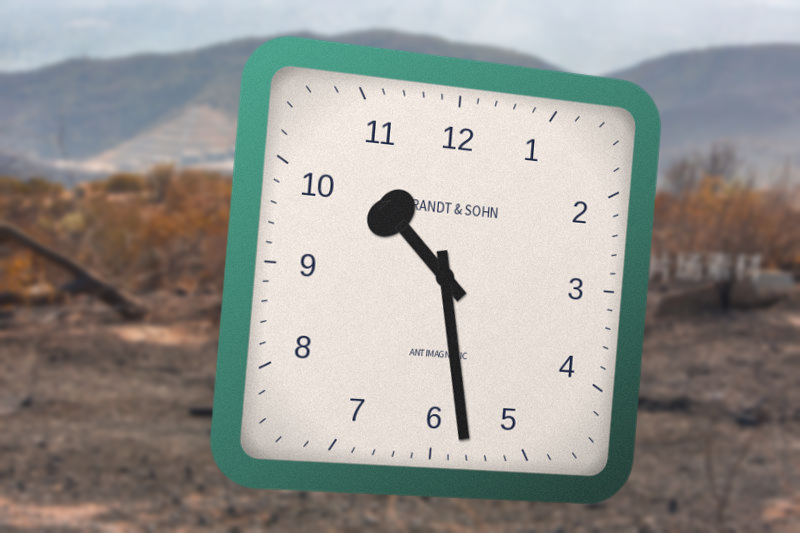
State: 10:28
